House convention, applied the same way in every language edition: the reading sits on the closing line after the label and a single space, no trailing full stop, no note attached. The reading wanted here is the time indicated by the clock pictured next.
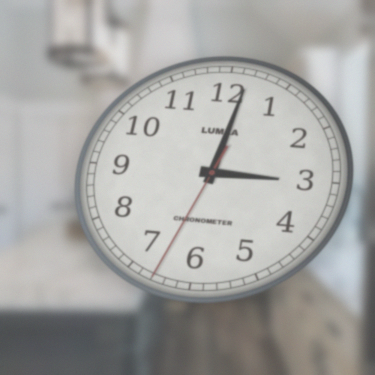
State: 3:01:33
